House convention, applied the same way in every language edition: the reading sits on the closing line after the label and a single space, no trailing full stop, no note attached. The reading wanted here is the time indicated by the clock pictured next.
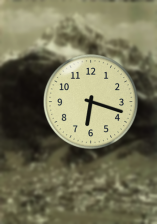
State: 6:18
